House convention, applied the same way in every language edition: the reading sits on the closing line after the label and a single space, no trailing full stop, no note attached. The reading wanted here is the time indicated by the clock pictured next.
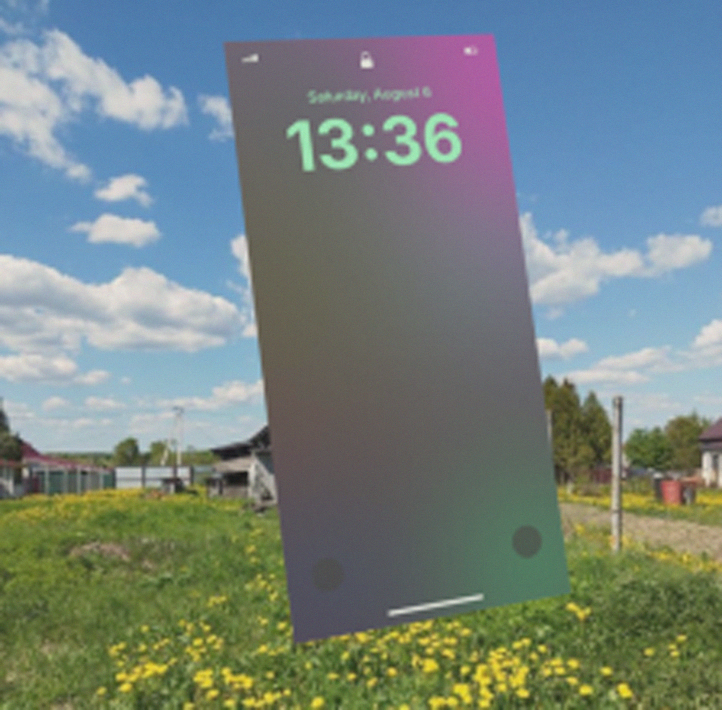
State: 13:36
